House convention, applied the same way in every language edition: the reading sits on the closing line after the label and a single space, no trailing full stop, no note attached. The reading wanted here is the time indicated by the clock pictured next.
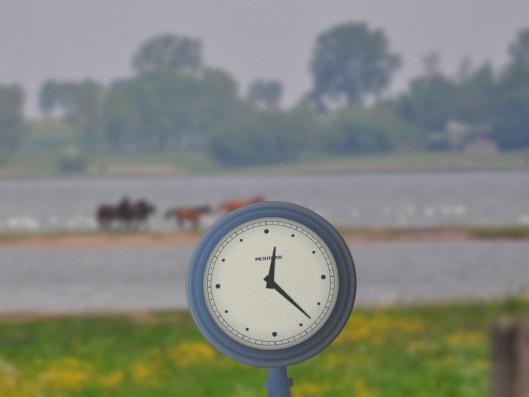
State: 12:23
